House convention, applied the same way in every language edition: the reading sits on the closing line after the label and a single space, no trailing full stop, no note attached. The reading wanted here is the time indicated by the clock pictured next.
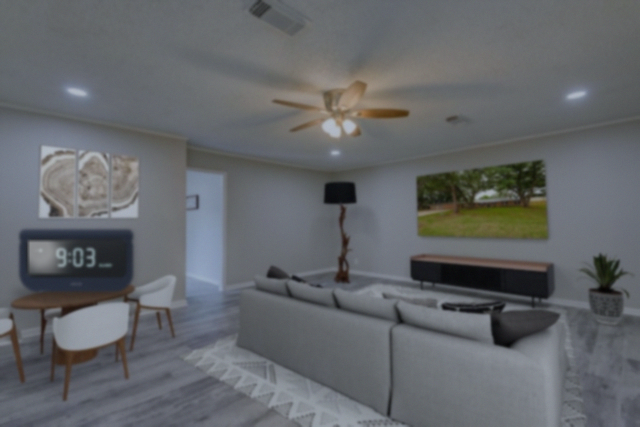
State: 9:03
